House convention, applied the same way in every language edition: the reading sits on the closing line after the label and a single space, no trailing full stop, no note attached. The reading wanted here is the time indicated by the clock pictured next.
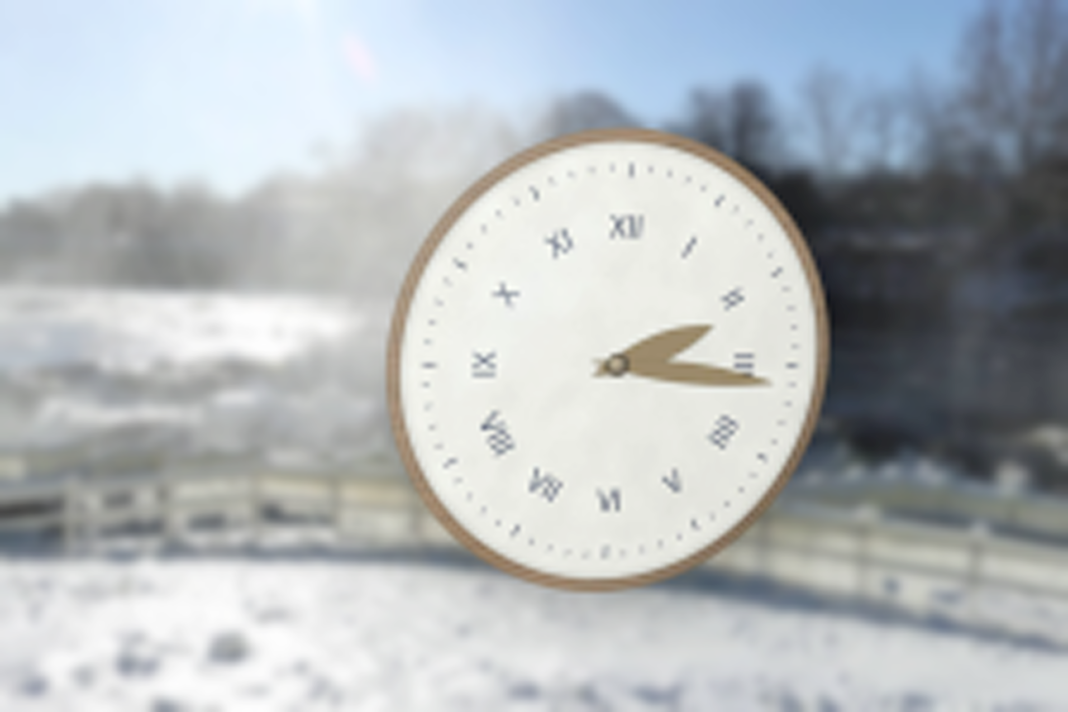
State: 2:16
